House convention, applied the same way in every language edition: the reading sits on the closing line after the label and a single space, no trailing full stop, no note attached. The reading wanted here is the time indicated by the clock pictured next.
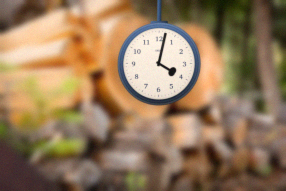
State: 4:02
